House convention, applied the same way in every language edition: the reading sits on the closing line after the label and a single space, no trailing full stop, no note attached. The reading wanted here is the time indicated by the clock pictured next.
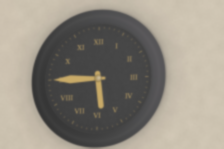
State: 5:45
